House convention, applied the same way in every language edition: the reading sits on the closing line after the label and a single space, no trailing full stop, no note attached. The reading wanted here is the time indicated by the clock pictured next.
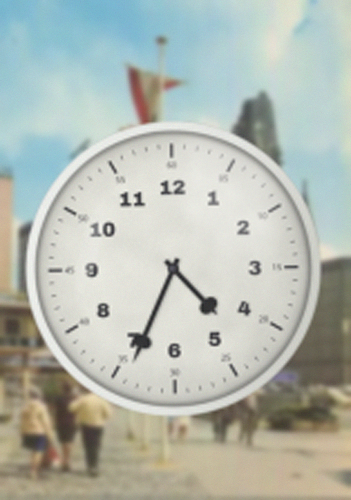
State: 4:34
